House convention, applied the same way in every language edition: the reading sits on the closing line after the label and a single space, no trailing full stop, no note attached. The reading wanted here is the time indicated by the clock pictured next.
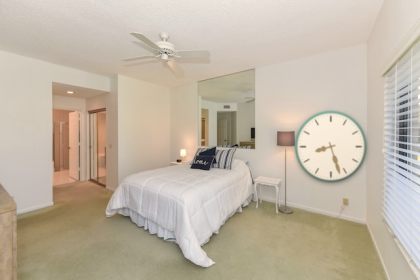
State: 8:27
